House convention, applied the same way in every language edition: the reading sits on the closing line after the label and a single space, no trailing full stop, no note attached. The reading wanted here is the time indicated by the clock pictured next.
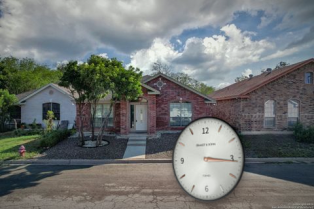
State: 3:16
